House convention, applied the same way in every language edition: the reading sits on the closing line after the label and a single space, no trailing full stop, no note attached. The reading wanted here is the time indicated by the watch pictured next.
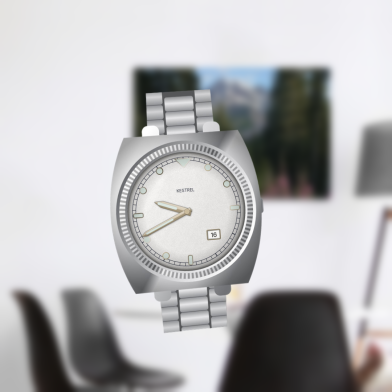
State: 9:41
